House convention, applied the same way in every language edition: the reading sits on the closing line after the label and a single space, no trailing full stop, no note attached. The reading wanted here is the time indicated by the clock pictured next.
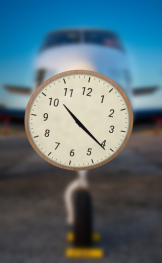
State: 10:21
